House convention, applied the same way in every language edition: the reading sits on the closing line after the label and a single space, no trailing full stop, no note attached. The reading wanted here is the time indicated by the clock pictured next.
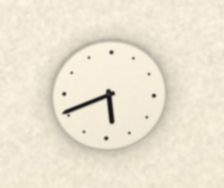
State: 5:41
